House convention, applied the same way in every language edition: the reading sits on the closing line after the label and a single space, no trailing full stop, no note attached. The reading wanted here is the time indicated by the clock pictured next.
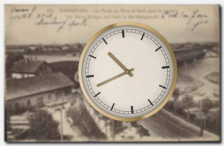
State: 10:42
